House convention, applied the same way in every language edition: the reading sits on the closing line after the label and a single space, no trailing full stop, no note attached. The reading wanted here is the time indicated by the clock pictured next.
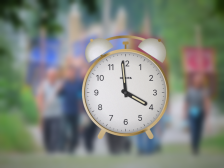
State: 3:59
